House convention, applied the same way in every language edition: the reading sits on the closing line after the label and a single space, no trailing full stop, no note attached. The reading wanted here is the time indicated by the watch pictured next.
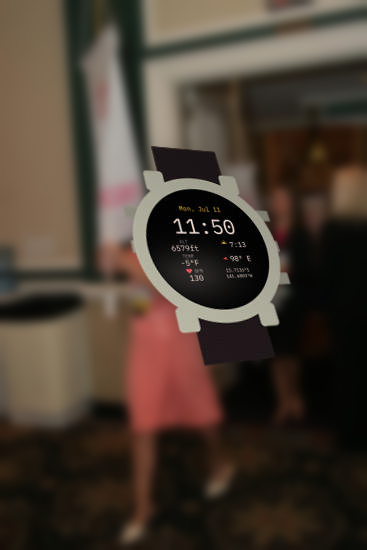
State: 11:50
